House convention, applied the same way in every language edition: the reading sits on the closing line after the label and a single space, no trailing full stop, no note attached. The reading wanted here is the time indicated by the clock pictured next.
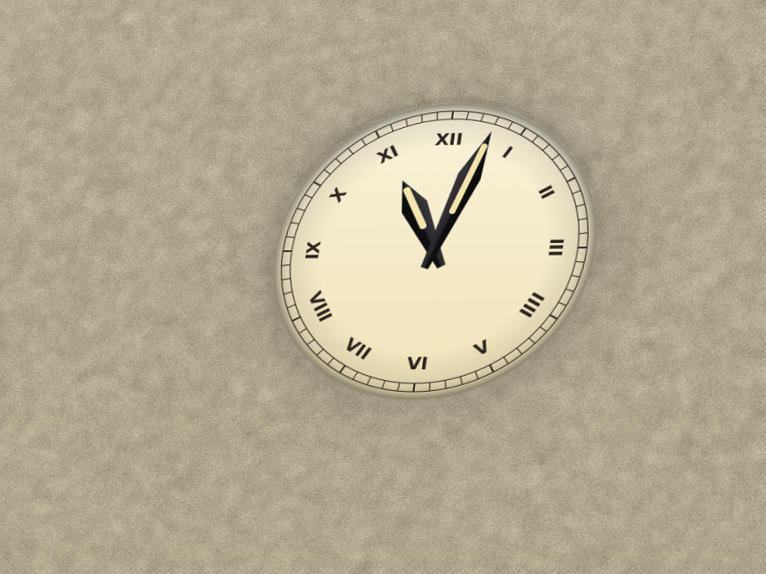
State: 11:03
